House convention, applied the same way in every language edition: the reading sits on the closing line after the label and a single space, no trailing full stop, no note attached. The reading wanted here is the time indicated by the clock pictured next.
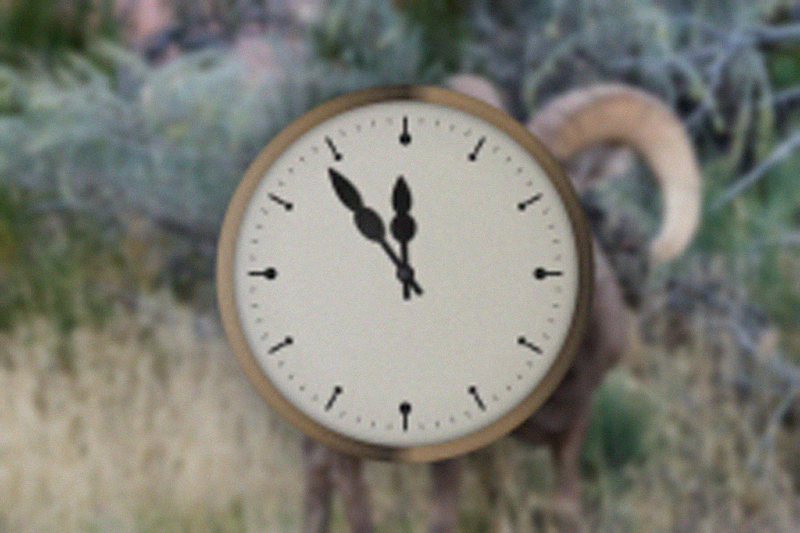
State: 11:54
